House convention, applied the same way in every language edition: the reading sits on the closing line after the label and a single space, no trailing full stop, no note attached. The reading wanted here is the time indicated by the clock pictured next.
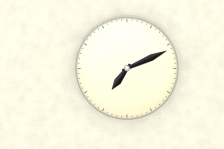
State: 7:11
